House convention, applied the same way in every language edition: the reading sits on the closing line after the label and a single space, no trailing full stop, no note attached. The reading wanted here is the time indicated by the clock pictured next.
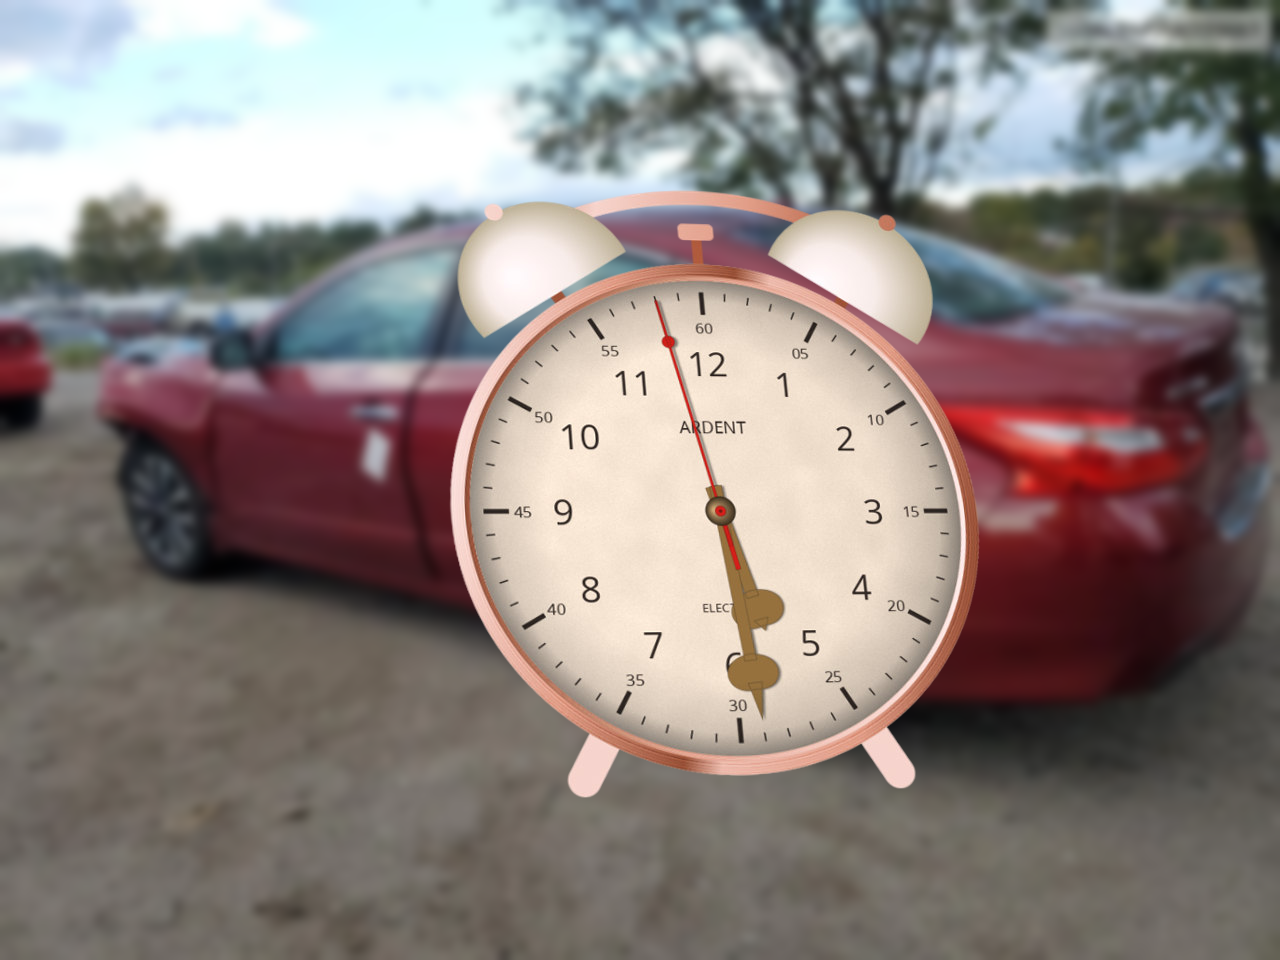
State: 5:28:58
